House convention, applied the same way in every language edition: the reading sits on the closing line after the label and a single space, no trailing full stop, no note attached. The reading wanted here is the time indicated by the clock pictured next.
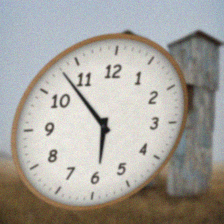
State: 5:53
